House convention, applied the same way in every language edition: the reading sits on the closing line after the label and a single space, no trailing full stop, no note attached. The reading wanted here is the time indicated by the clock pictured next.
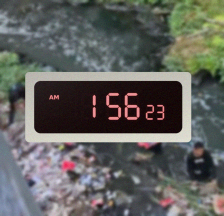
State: 1:56:23
